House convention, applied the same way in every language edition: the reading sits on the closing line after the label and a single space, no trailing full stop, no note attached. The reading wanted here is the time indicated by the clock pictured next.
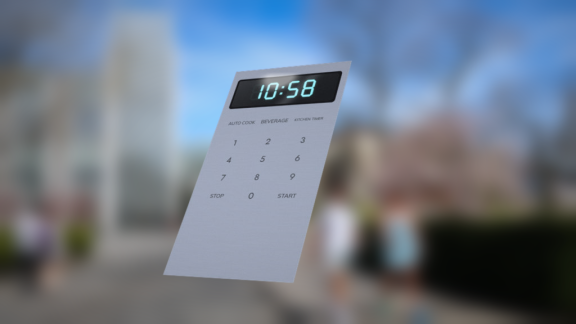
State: 10:58
